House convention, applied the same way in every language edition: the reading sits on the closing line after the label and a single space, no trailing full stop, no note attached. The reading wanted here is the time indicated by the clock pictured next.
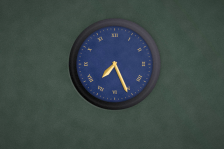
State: 7:26
